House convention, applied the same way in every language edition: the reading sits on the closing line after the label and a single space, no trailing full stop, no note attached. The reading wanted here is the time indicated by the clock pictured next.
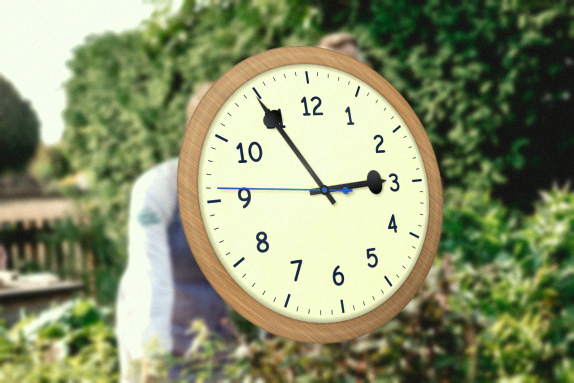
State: 2:54:46
